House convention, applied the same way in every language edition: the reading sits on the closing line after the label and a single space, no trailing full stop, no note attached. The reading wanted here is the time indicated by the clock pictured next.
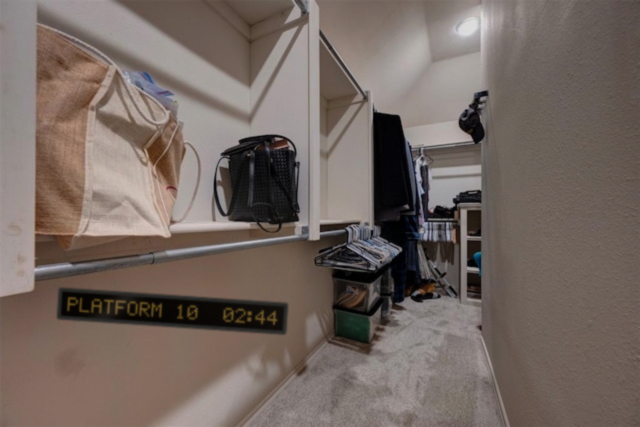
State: 2:44
